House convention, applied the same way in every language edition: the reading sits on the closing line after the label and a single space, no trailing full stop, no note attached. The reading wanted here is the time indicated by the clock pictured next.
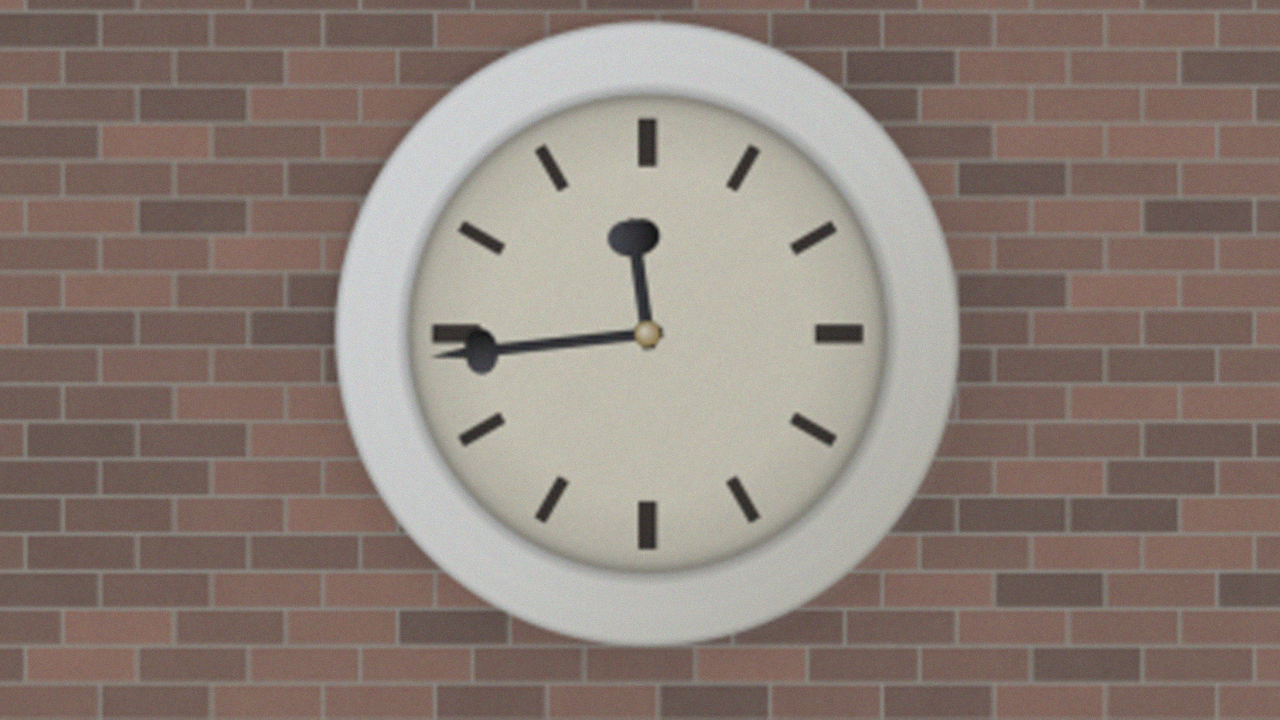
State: 11:44
